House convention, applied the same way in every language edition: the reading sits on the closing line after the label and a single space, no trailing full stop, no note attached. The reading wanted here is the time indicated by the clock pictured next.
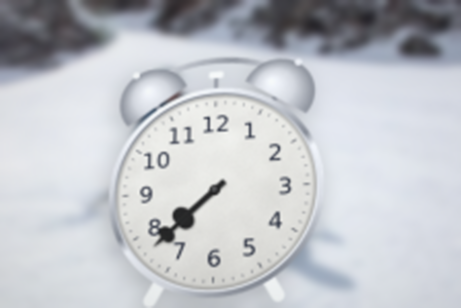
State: 7:38
